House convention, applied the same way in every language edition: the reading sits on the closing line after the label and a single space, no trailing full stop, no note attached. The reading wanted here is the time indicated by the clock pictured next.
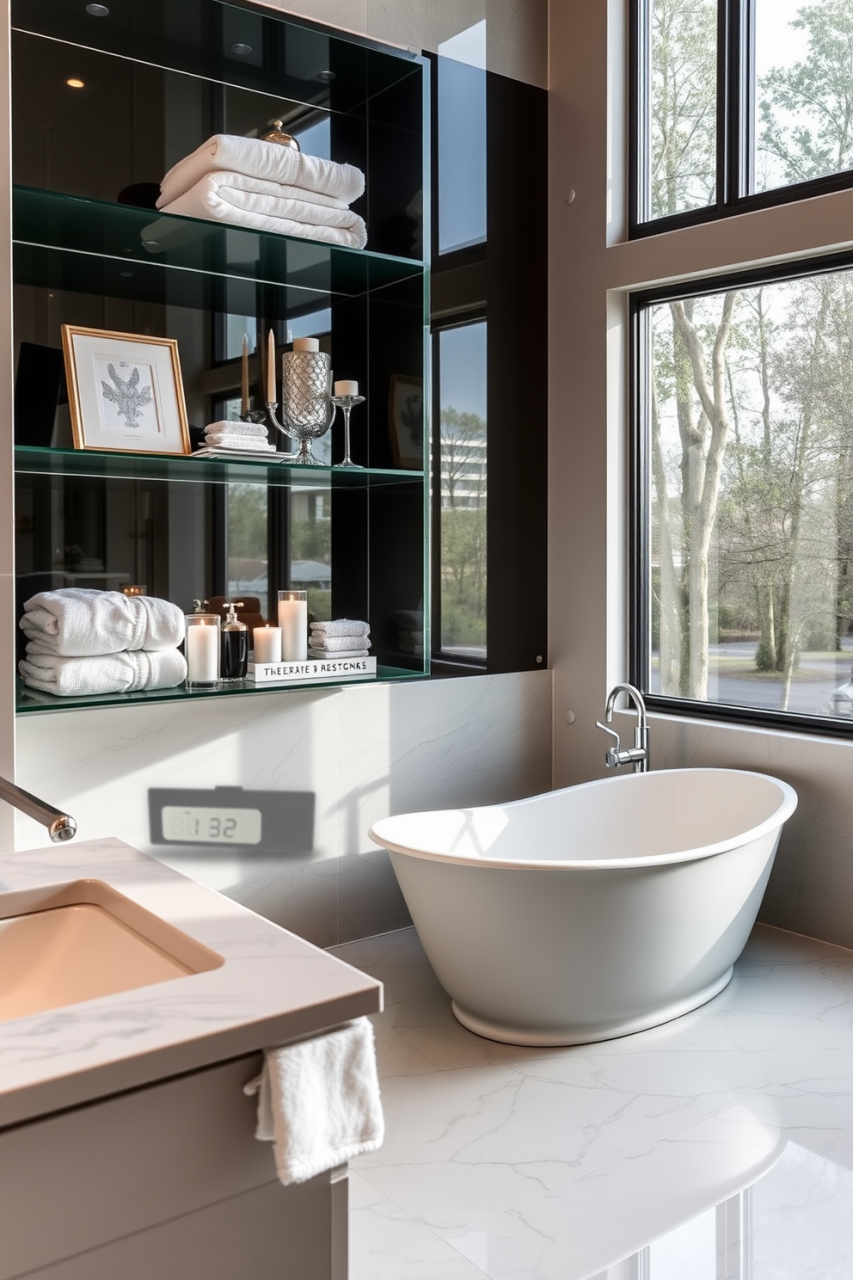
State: 1:32
